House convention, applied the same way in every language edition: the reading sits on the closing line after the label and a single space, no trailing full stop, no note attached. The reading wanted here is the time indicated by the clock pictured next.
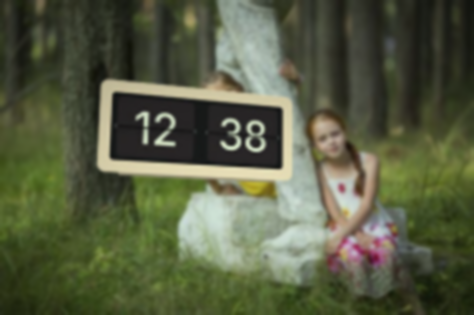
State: 12:38
